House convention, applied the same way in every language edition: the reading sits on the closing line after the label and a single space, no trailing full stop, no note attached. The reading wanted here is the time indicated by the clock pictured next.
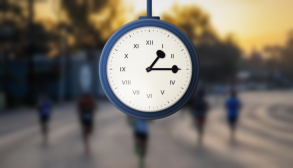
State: 1:15
